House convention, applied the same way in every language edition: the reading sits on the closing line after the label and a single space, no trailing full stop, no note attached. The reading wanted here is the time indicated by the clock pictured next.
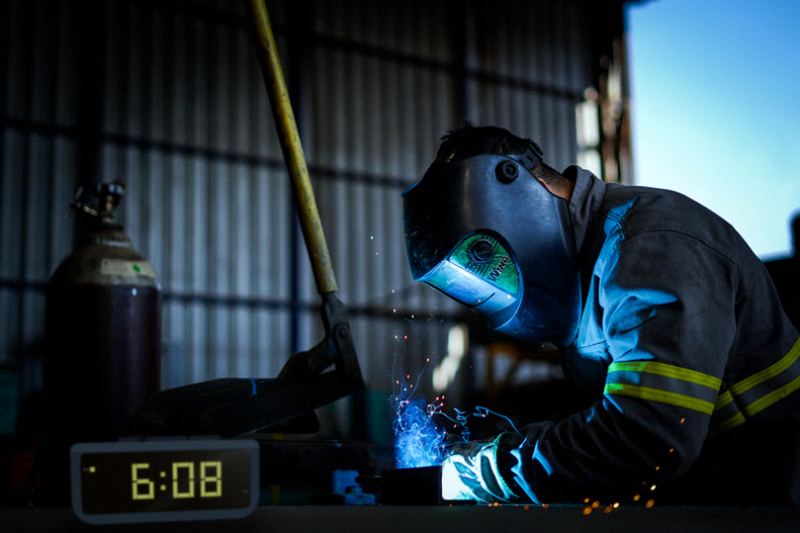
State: 6:08
